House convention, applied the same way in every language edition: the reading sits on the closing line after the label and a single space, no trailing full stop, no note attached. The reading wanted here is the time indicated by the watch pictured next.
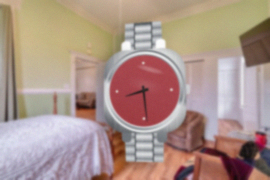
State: 8:29
